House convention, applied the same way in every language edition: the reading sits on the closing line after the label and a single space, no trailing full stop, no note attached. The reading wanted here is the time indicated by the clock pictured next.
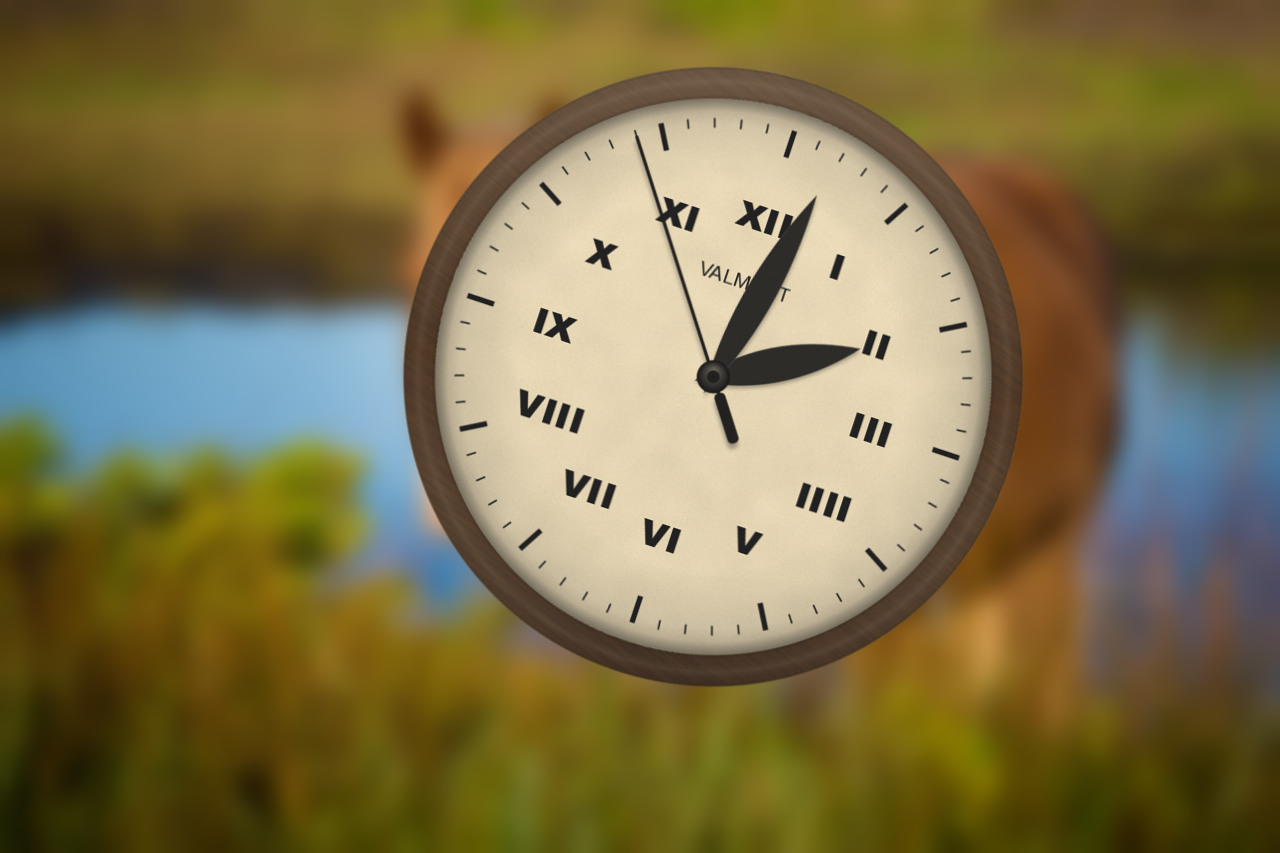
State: 2:01:54
